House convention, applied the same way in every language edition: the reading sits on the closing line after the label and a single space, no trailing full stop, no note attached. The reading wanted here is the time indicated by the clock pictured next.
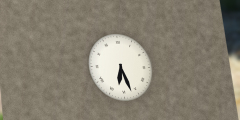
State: 6:27
